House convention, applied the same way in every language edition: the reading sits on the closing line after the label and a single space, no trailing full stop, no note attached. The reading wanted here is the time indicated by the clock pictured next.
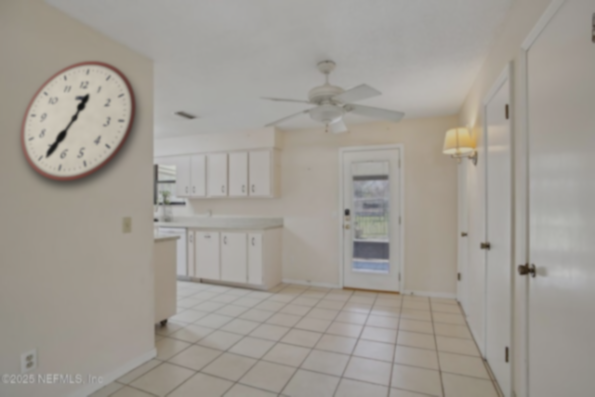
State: 12:34
